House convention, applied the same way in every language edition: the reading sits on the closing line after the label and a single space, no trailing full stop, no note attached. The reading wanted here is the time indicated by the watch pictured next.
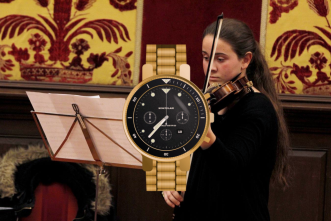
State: 7:37
